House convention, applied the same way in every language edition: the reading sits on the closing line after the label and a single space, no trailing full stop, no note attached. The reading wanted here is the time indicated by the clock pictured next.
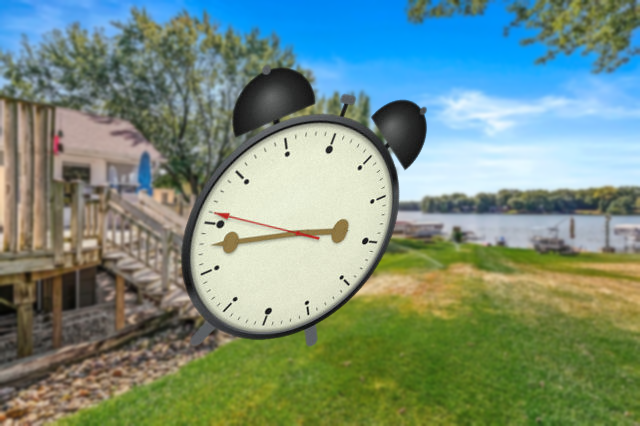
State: 2:42:46
